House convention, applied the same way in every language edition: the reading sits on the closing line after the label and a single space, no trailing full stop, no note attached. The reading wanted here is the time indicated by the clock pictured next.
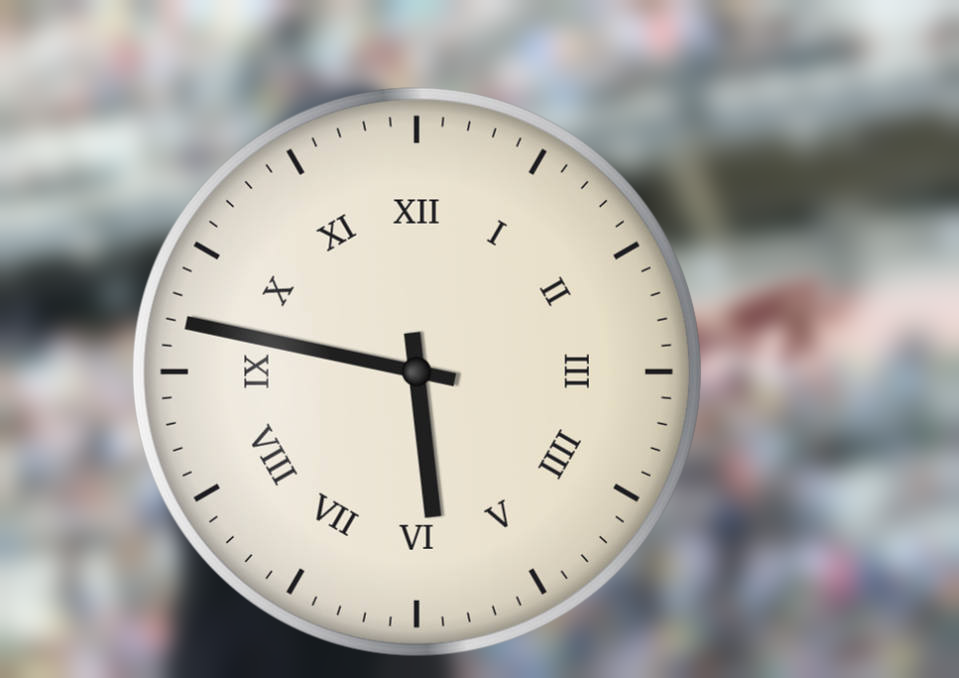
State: 5:47
